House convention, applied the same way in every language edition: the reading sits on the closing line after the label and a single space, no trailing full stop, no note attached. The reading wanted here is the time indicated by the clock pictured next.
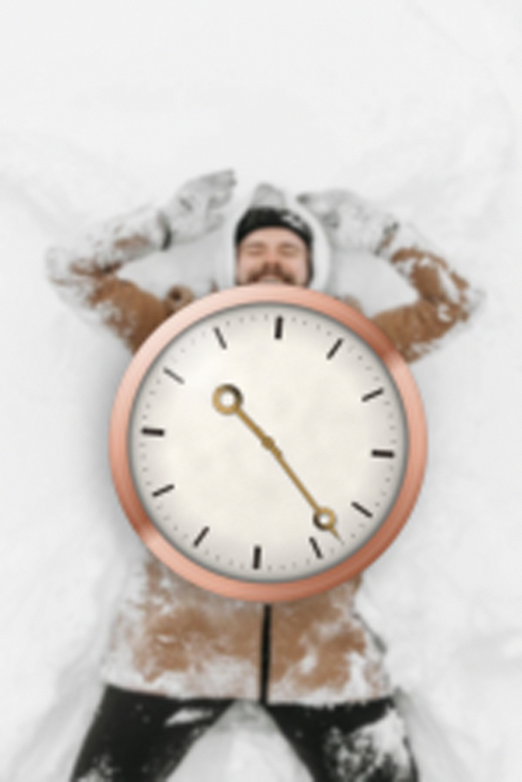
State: 10:23
